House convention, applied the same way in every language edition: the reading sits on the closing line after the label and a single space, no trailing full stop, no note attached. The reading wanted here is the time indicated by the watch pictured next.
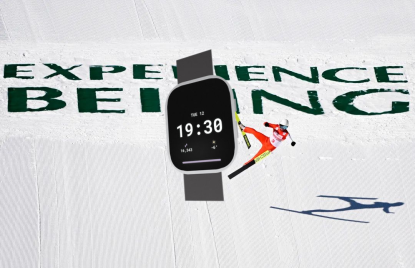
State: 19:30
